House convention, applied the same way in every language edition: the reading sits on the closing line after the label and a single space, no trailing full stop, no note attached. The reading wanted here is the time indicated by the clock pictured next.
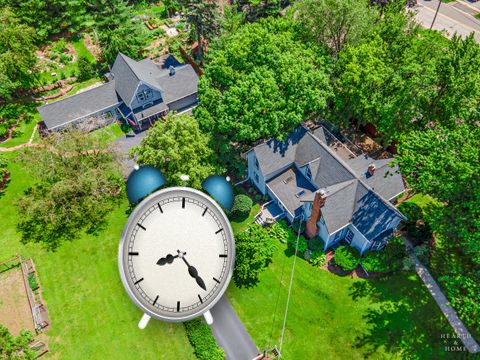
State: 8:23
